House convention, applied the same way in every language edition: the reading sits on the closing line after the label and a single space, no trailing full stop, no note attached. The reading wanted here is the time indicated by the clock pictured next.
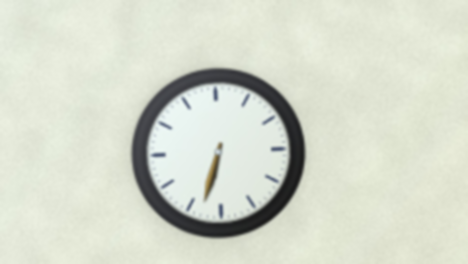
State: 6:33
